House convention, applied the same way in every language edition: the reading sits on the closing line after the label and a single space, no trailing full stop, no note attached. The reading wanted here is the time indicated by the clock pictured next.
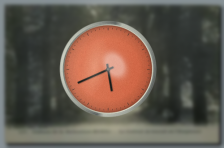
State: 5:41
